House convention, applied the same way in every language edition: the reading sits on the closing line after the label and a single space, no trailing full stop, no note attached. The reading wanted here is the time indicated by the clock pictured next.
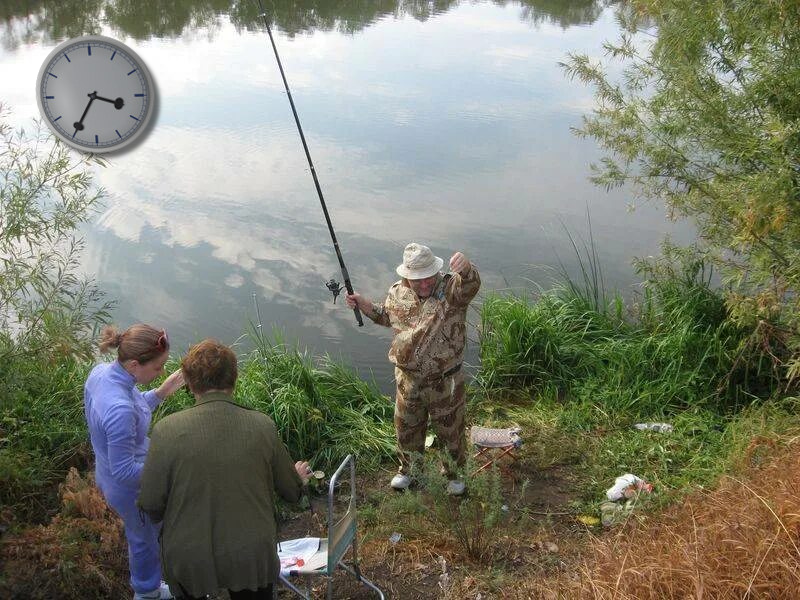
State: 3:35
